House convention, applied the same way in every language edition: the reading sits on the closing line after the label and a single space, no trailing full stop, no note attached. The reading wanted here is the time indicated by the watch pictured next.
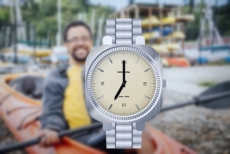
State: 7:00
